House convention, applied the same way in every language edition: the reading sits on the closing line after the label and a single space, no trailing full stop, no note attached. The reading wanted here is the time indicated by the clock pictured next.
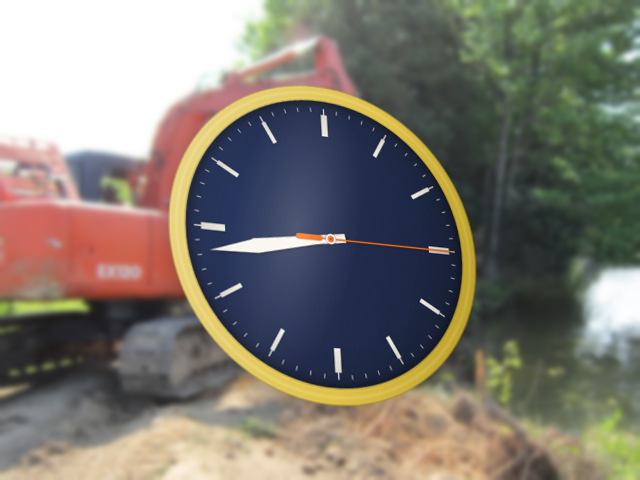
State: 8:43:15
